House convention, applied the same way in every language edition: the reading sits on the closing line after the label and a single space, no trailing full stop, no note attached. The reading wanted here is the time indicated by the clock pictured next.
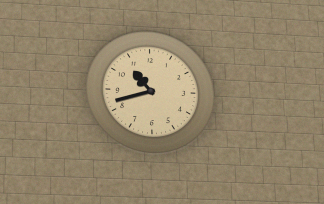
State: 10:42
